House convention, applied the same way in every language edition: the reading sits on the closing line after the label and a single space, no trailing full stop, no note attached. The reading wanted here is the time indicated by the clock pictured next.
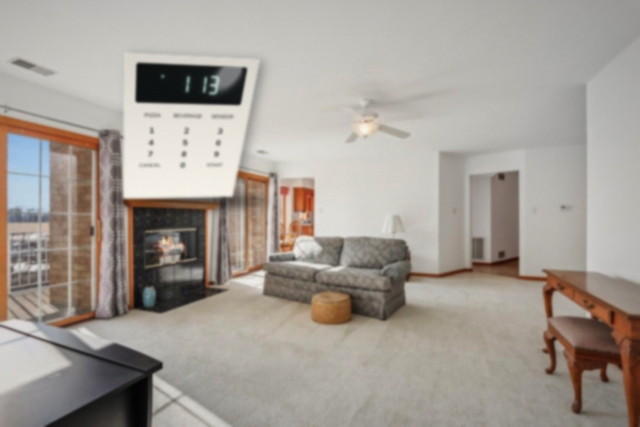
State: 1:13
